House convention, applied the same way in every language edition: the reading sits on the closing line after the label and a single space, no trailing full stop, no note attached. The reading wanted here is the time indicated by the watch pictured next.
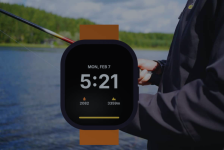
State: 5:21
